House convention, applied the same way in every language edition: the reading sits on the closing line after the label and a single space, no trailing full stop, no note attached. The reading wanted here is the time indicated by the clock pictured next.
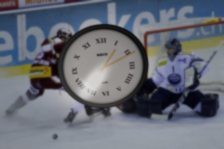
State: 1:11
